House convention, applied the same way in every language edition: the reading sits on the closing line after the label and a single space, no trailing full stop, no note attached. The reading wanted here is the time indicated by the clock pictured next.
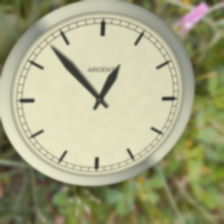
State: 12:53
